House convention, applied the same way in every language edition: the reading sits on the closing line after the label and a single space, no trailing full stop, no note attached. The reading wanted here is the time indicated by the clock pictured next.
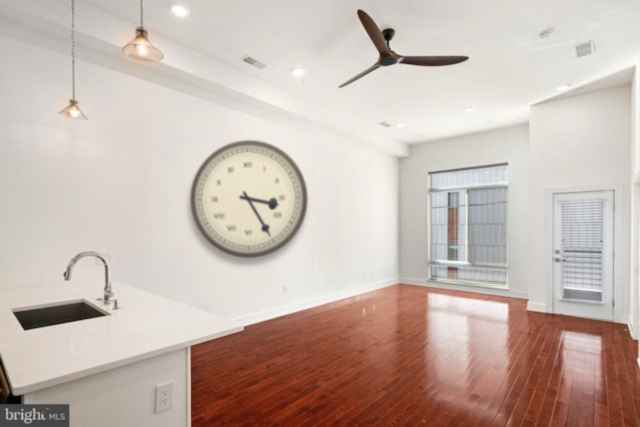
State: 3:25
